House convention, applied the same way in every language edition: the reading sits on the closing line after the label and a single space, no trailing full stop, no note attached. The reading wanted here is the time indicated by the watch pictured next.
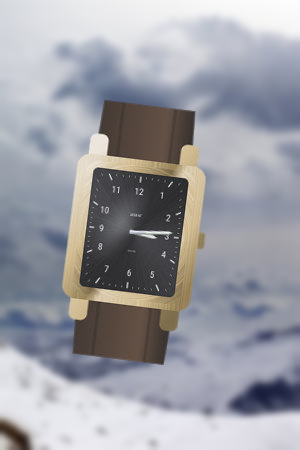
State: 3:14
